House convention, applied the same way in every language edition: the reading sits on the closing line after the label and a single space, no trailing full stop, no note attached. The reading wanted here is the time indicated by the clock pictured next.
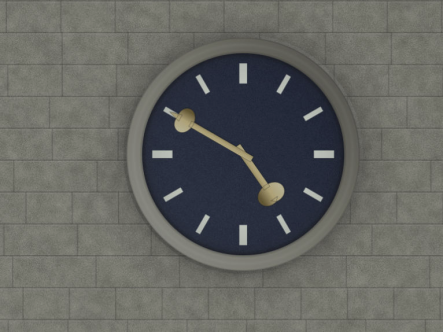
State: 4:50
